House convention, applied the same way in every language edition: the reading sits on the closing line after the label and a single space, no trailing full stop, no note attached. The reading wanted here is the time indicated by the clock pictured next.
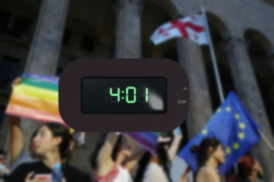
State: 4:01
